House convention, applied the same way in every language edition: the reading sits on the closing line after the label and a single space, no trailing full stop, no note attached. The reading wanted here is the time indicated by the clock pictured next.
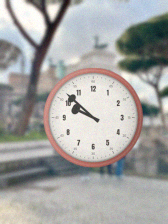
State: 9:52
